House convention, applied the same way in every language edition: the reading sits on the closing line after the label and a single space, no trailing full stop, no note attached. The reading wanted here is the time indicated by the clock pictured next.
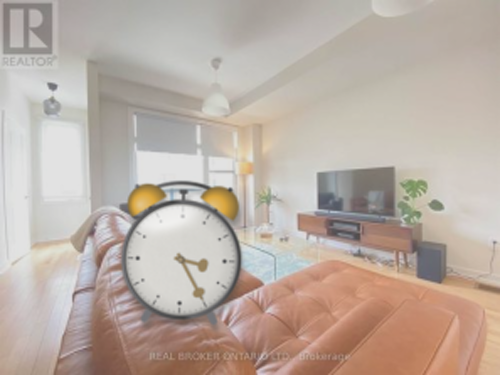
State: 3:25
